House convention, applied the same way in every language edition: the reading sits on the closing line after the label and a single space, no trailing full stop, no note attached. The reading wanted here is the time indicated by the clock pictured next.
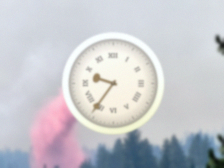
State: 9:36
